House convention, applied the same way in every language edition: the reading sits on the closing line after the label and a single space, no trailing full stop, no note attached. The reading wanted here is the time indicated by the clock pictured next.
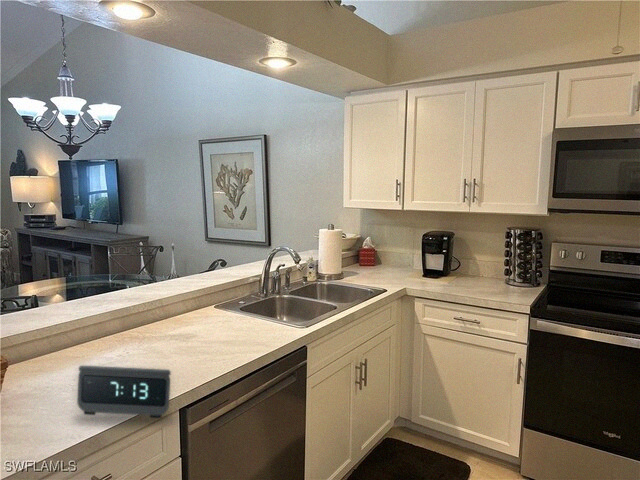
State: 7:13
